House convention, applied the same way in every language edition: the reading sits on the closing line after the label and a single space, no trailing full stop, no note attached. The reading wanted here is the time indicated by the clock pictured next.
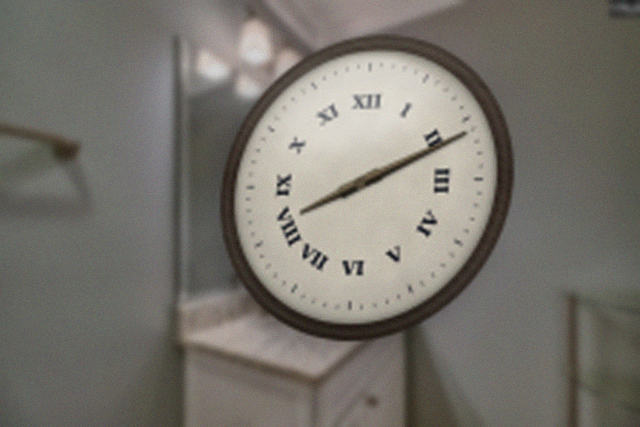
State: 8:11
